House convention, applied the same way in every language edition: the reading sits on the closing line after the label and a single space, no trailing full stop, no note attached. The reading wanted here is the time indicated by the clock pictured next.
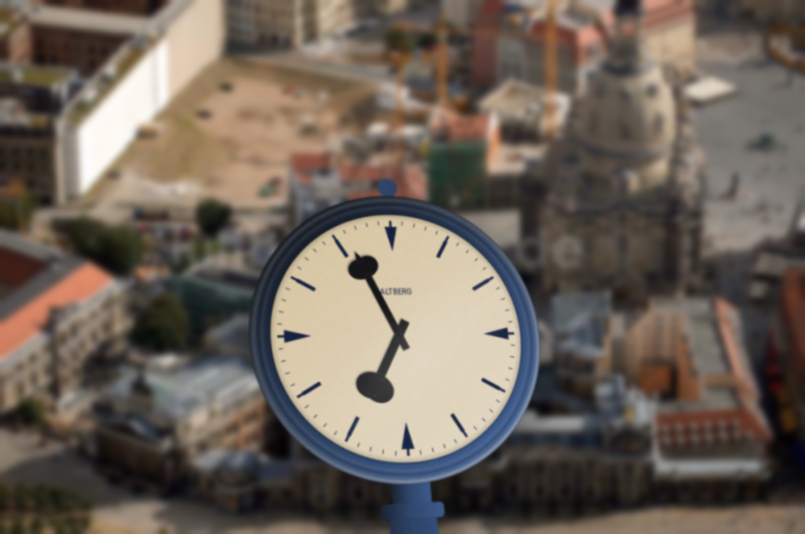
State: 6:56
